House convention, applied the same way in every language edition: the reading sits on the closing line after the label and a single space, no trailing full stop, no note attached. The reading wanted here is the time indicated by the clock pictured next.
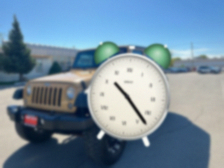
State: 10:23
